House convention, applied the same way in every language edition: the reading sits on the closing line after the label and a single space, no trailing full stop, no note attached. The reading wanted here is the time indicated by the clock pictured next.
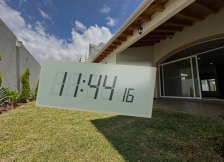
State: 11:44:16
